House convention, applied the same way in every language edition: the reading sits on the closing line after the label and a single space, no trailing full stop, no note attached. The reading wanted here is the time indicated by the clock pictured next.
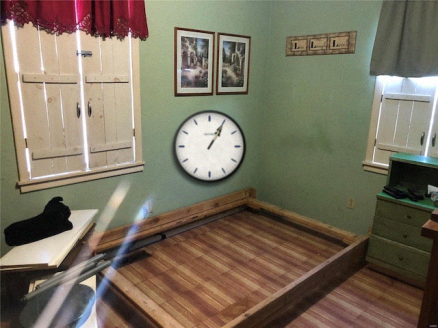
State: 1:05
